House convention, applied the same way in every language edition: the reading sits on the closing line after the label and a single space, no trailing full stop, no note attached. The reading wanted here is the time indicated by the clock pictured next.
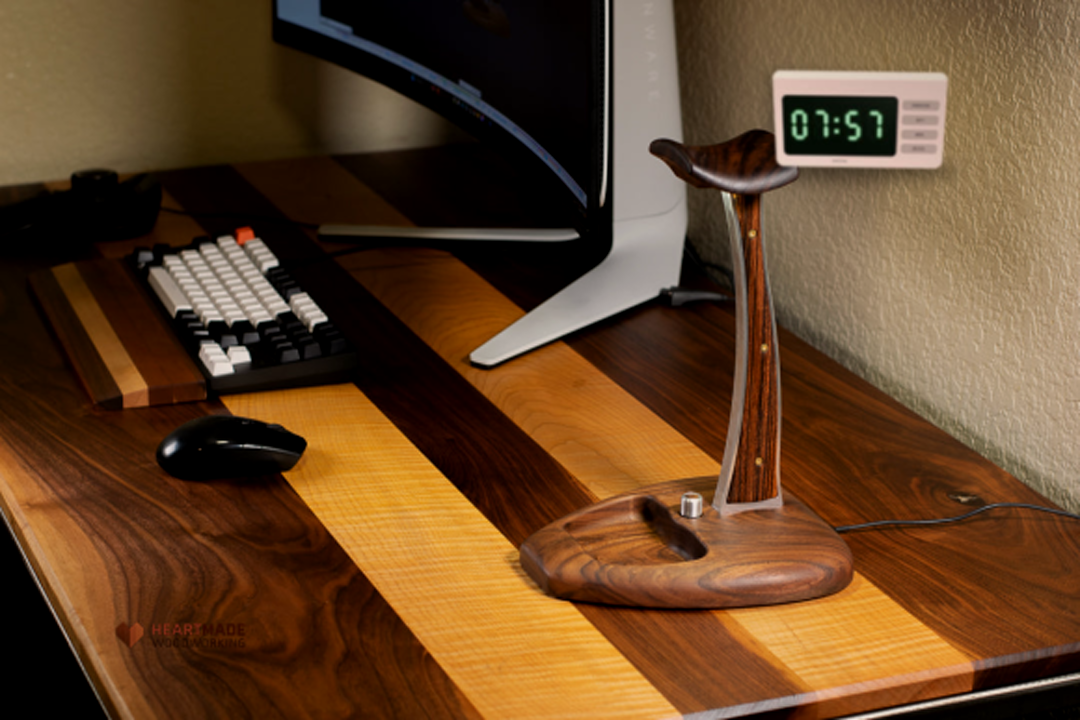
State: 7:57
